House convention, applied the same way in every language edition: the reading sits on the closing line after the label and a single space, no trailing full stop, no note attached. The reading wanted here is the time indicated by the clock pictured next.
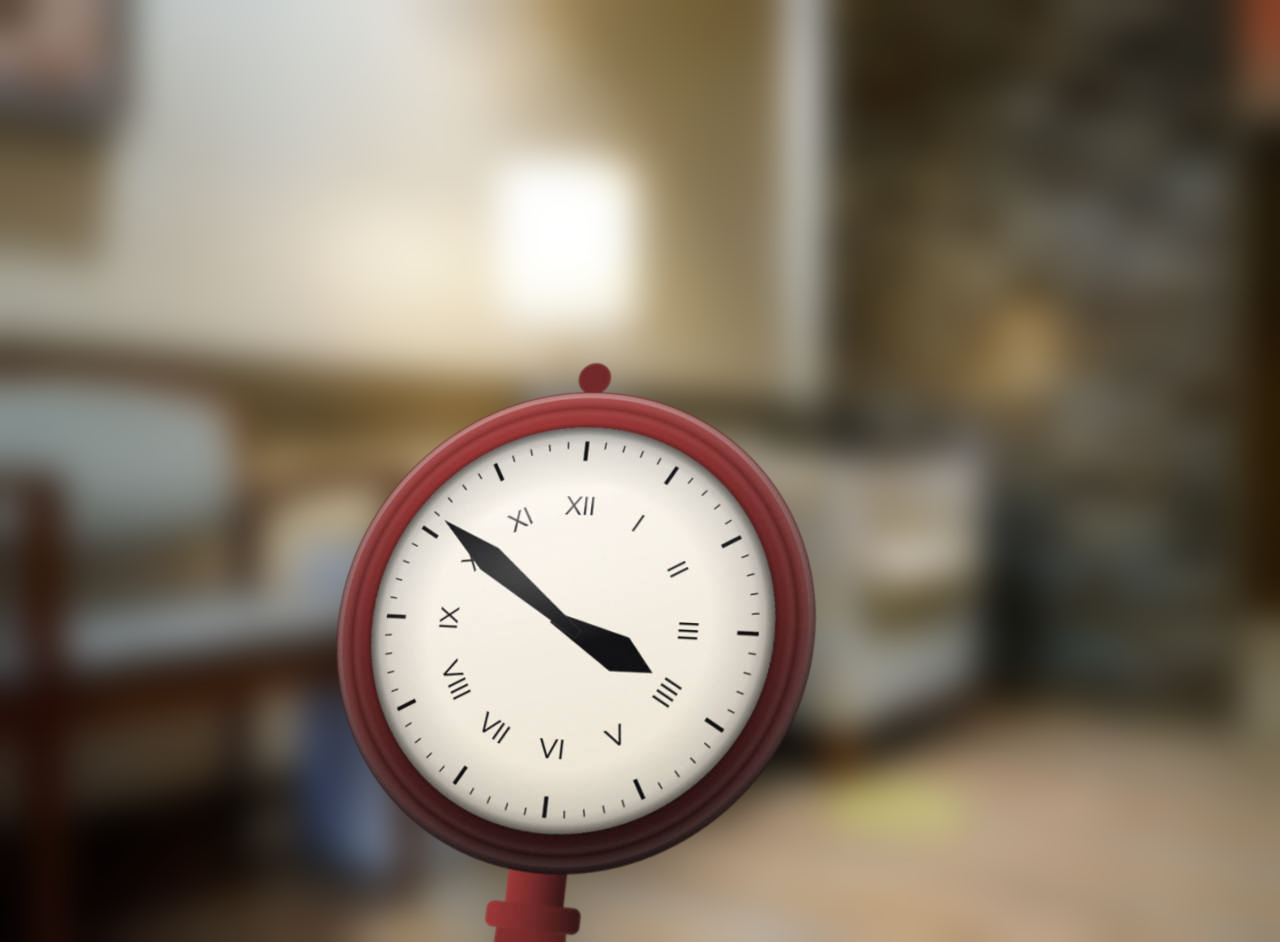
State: 3:51
